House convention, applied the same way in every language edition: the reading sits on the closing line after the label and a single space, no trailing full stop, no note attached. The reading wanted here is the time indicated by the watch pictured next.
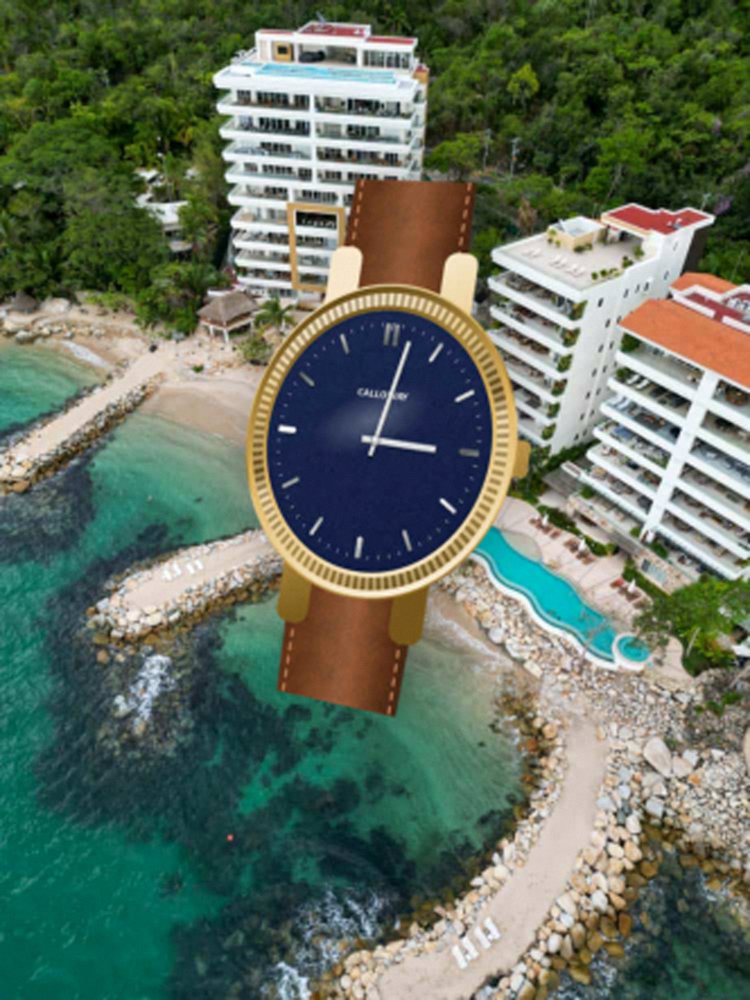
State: 3:02
